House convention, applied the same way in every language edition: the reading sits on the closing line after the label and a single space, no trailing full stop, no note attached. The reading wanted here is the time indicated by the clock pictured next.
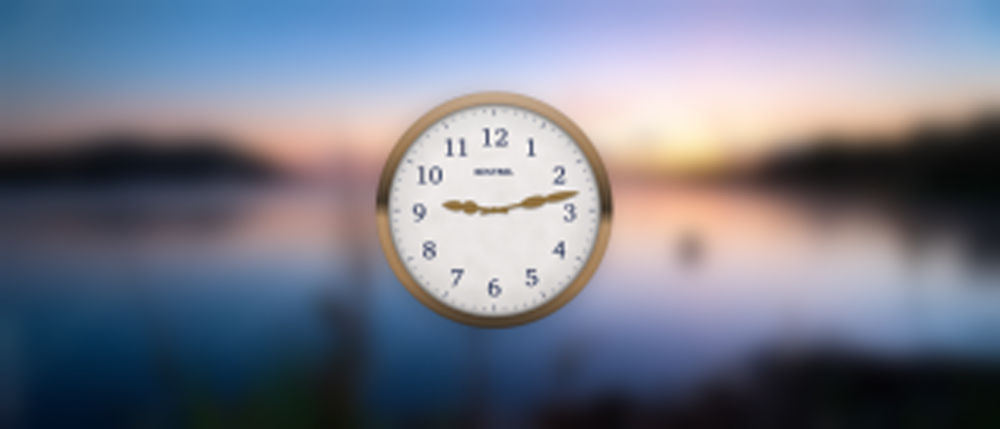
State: 9:13
